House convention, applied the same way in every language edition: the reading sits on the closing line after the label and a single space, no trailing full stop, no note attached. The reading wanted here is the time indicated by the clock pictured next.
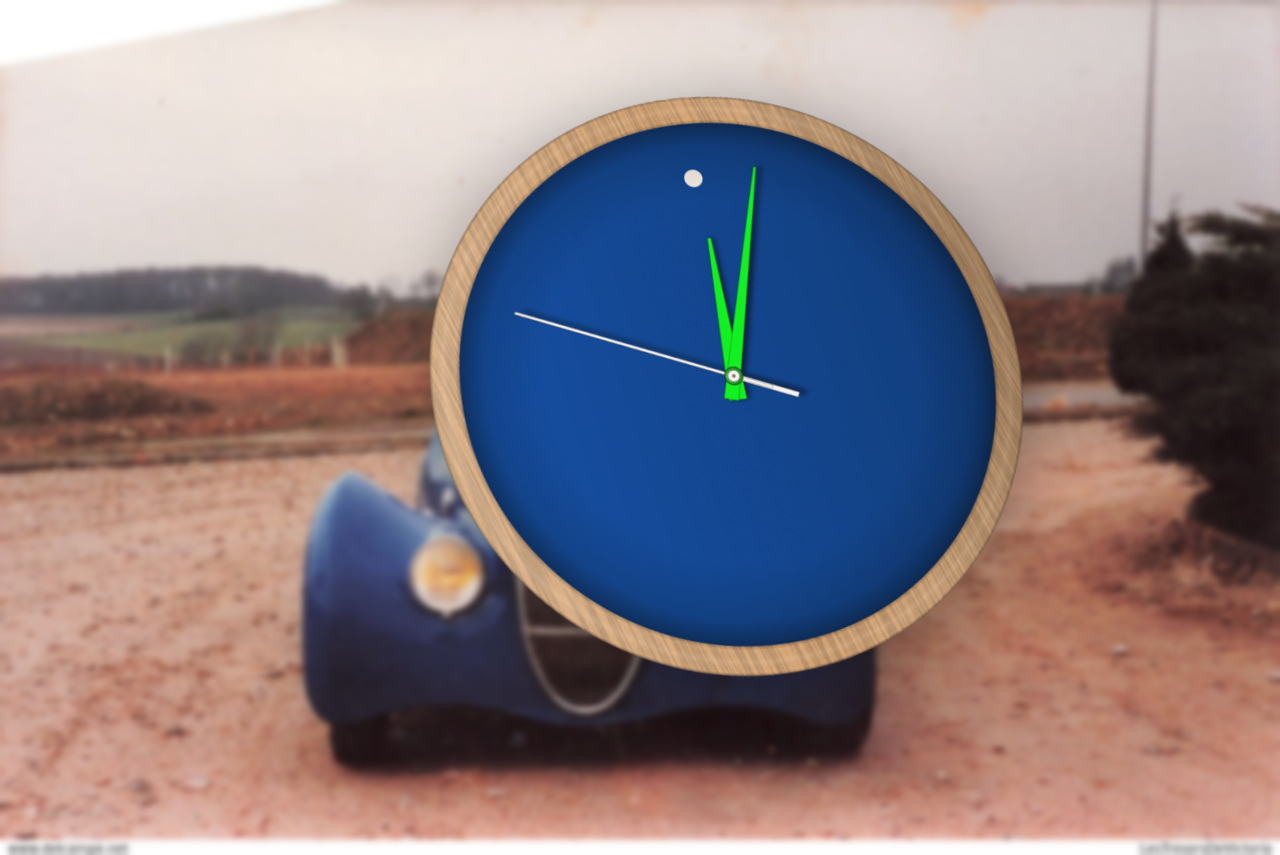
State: 12:02:49
